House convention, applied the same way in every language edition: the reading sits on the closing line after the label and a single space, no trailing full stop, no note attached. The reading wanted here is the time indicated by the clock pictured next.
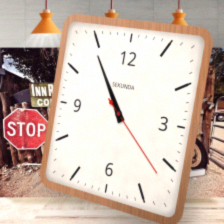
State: 10:54:22
